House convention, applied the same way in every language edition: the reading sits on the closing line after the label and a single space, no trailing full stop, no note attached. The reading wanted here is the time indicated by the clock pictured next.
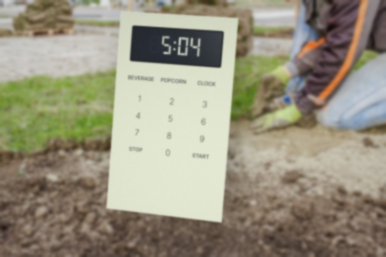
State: 5:04
